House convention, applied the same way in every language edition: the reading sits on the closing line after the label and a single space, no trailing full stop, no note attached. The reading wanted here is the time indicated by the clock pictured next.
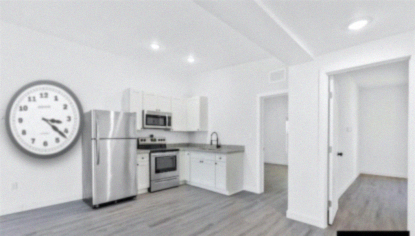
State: 3:22
